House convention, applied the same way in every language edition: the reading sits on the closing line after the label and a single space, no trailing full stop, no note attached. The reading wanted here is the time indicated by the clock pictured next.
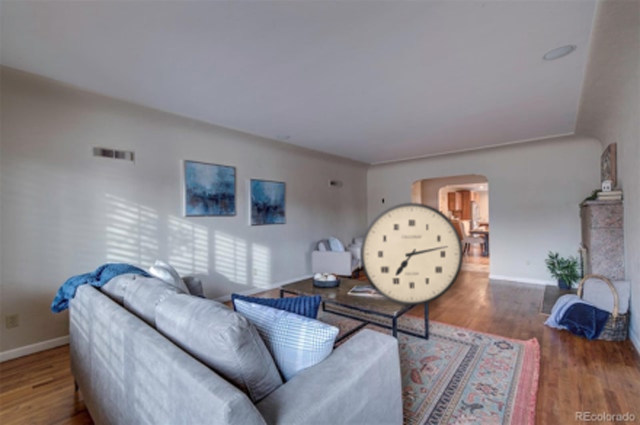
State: 7:13
